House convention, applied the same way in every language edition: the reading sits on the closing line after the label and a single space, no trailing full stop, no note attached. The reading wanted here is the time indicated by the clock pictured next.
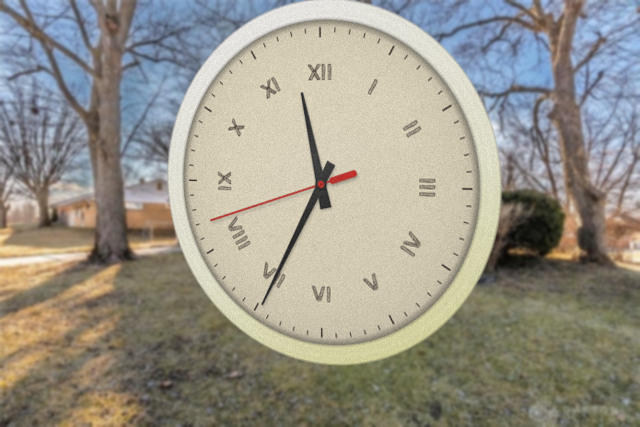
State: 11:34:42
